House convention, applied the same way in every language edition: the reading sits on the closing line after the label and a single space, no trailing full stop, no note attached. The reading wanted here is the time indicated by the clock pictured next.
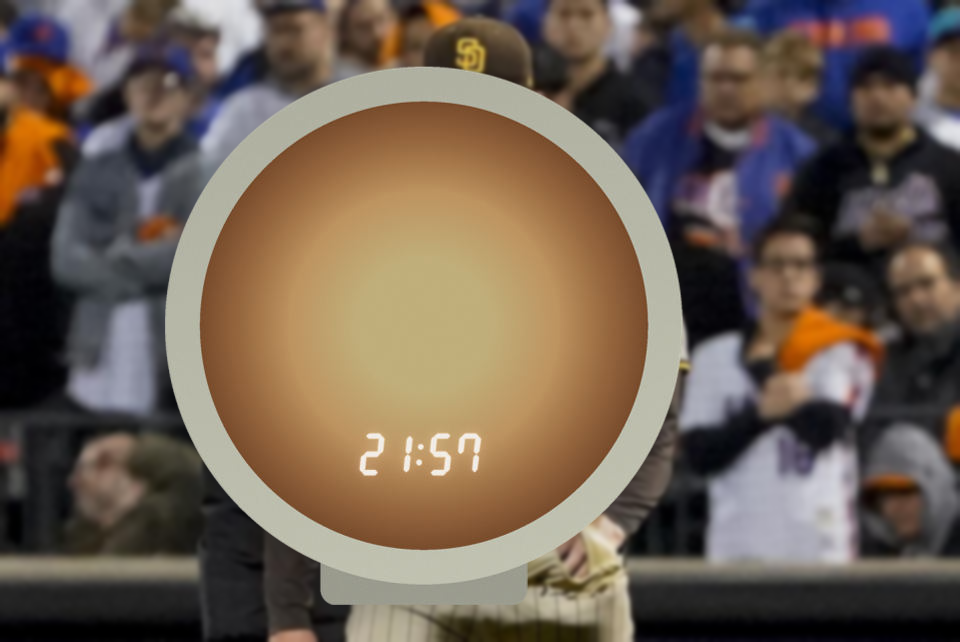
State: 21:57
